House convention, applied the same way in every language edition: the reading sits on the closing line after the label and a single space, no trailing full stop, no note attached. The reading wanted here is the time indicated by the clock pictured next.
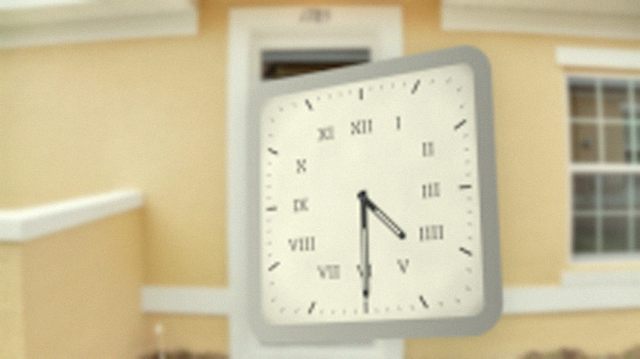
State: 4:30
